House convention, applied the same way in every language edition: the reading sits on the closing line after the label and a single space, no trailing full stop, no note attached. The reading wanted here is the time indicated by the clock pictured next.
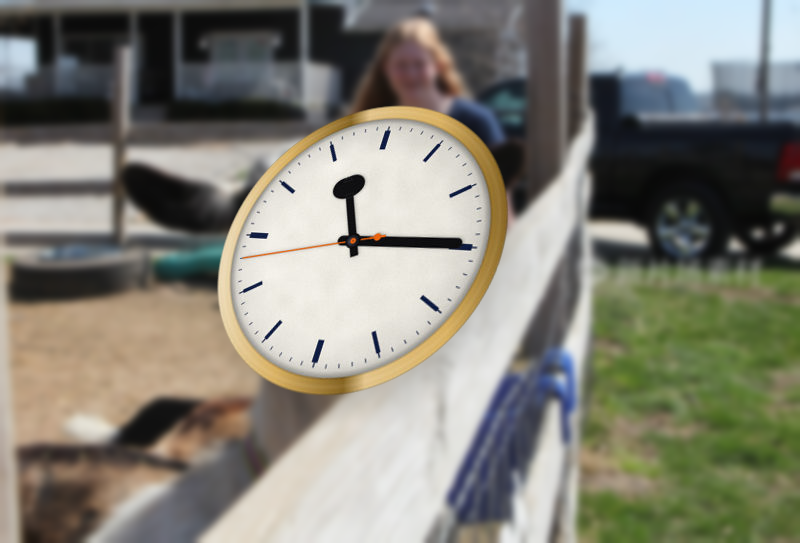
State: 11:14:43
